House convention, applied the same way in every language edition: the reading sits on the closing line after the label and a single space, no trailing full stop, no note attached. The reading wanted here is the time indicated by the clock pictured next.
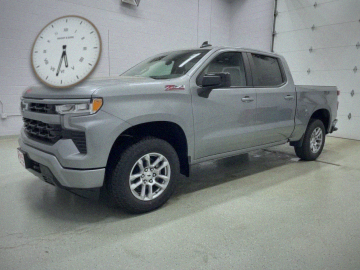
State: 5:32
